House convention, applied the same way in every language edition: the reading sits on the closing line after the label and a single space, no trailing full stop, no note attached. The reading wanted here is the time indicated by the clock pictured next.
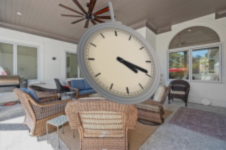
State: 4:19
